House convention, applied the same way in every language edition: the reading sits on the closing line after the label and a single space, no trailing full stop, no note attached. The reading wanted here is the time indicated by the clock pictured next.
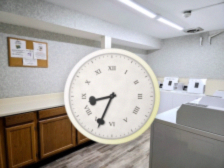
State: 8:34
